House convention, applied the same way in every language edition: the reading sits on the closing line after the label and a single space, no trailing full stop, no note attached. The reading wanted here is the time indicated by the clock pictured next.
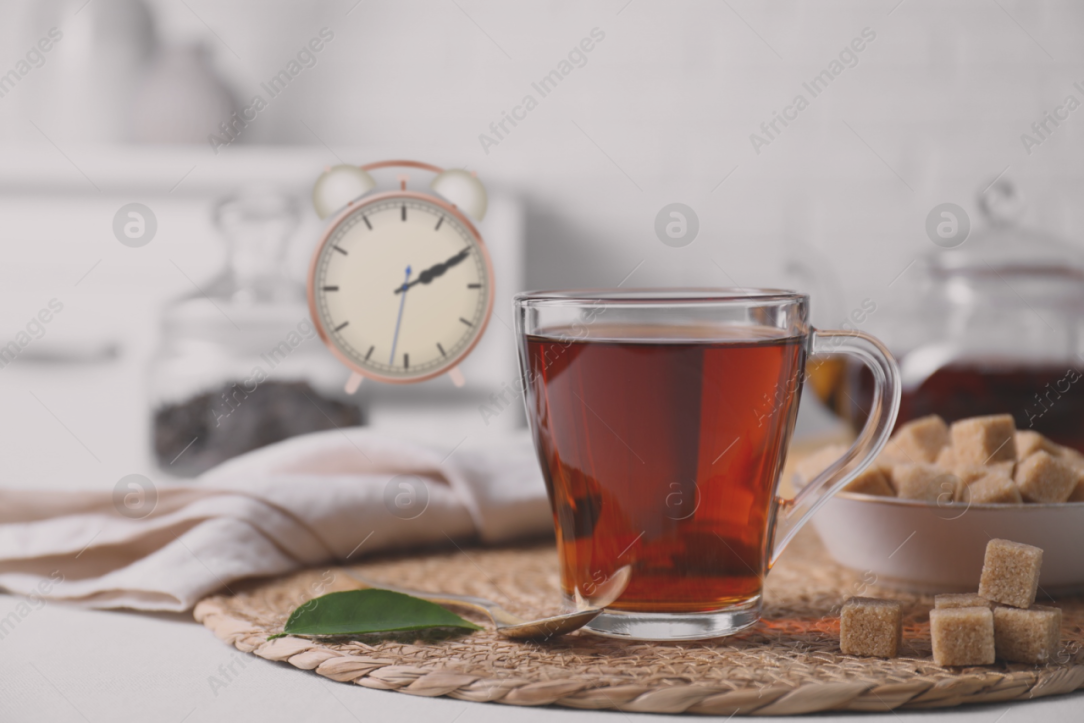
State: 2:10:32
